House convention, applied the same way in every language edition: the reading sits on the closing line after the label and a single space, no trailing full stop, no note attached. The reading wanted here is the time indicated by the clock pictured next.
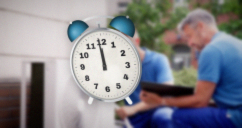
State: 11:59
